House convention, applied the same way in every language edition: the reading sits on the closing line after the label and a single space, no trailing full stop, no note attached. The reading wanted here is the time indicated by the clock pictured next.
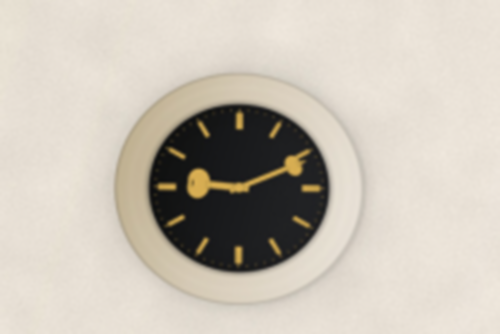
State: 9:11
